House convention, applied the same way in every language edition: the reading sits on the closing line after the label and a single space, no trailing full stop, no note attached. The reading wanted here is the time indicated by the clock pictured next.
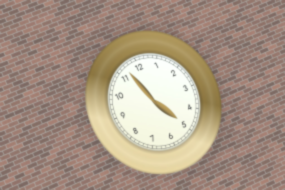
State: 4:57
